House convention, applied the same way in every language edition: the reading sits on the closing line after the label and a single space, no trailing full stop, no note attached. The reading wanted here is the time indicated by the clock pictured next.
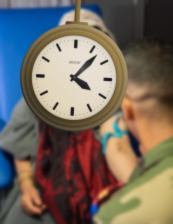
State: 4:07
